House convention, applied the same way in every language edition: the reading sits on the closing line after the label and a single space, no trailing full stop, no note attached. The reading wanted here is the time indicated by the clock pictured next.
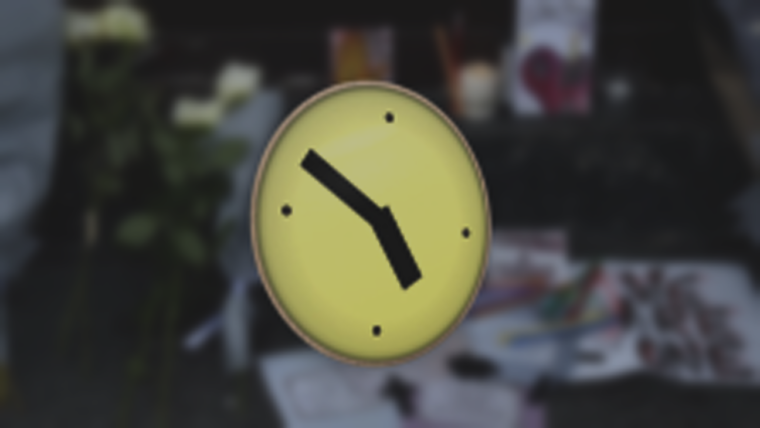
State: 4:50
